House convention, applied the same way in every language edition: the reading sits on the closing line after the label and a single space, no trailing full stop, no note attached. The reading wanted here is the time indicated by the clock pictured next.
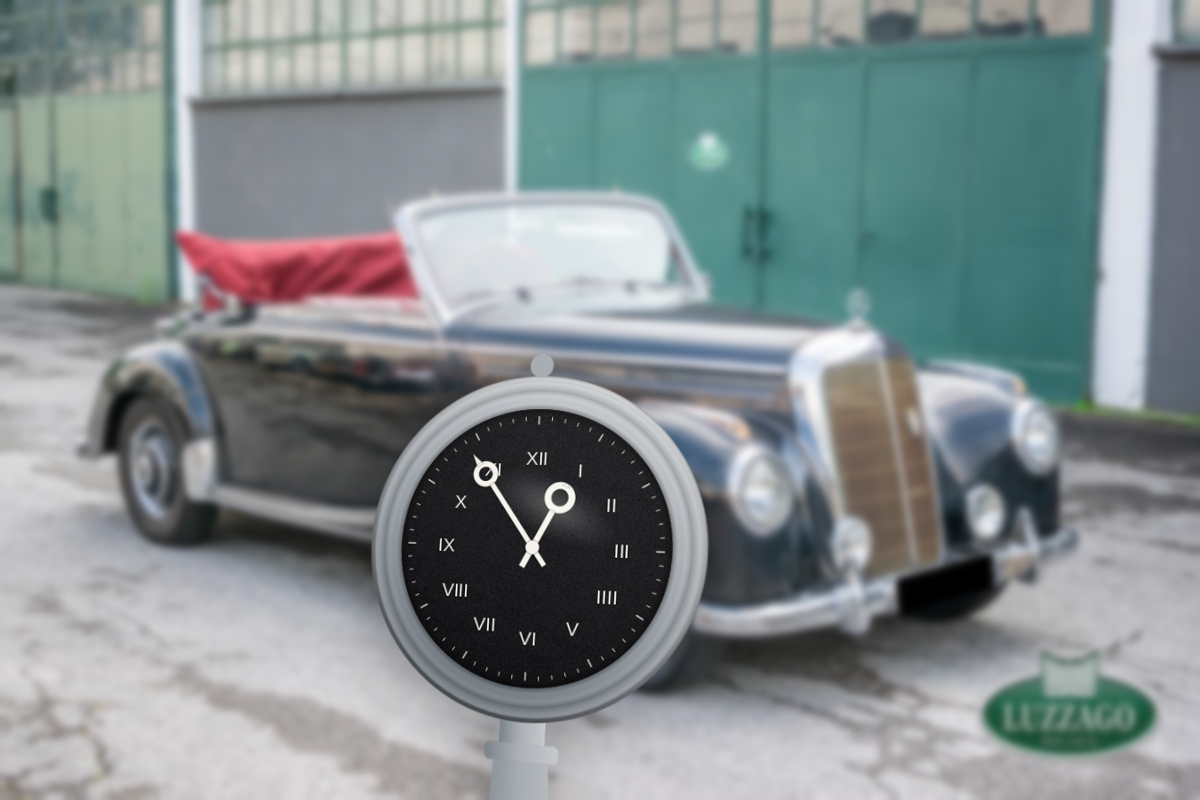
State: 12:54
